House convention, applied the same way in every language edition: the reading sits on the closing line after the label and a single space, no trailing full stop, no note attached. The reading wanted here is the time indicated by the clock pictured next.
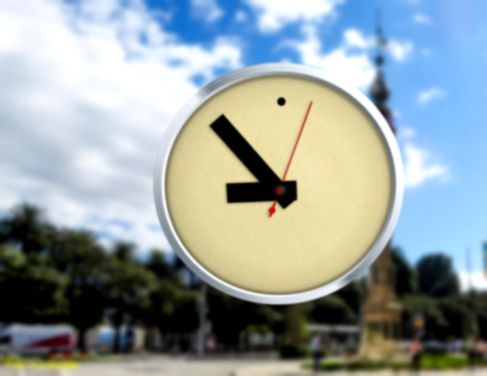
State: 8:53:03
